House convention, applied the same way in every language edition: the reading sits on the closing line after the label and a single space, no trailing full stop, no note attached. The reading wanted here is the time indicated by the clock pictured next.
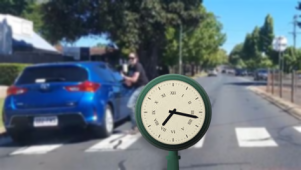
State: 7:17
